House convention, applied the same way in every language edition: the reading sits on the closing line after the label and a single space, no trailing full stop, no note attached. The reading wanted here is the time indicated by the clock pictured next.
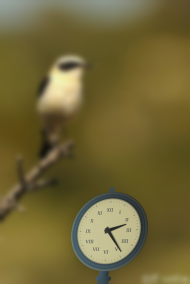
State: 2:24
